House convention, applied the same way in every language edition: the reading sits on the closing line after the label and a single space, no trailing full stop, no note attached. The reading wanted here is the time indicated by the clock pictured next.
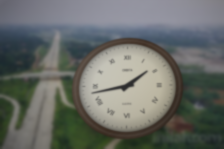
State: 1:43
